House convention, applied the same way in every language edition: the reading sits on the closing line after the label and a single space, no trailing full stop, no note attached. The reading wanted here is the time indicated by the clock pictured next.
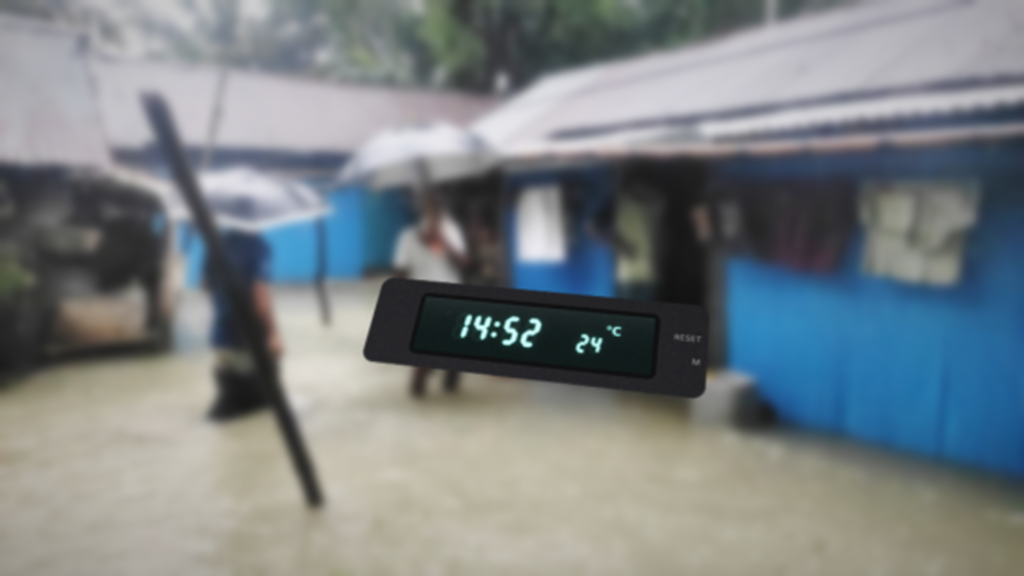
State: 14:52
